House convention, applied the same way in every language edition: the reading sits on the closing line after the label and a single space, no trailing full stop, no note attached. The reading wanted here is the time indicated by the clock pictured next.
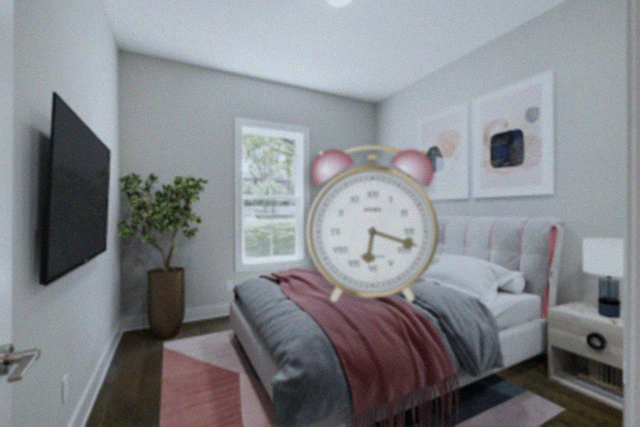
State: 6:18
